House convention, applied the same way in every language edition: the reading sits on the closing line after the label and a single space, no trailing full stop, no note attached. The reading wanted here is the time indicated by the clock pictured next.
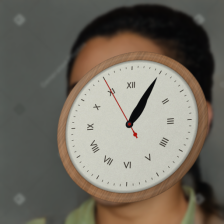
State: 1:04:55
